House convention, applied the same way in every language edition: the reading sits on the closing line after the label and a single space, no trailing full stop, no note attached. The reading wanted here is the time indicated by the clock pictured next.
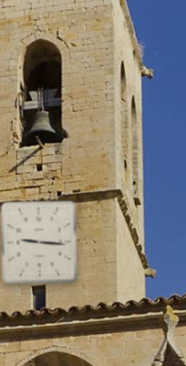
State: 9:16
